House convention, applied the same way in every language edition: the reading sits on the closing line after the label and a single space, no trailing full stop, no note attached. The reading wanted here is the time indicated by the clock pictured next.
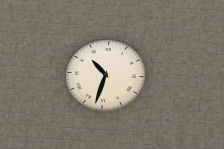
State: 10:32
